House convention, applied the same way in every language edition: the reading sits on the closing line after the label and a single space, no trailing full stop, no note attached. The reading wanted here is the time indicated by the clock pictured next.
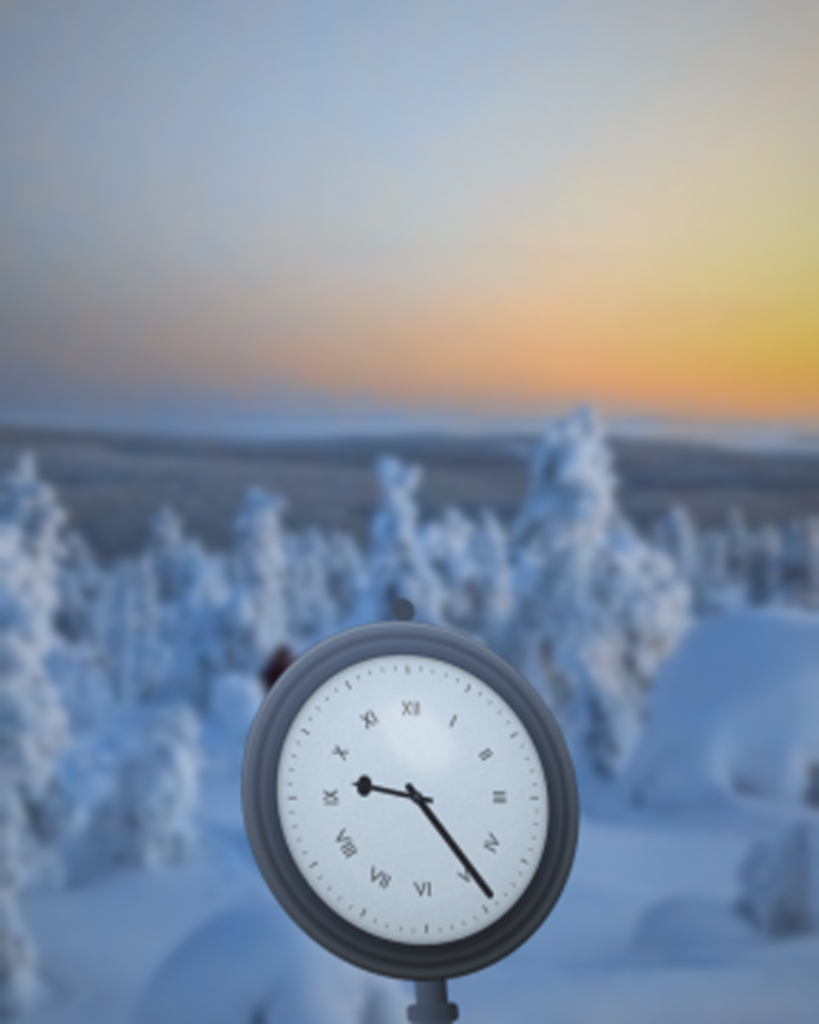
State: 9:24
